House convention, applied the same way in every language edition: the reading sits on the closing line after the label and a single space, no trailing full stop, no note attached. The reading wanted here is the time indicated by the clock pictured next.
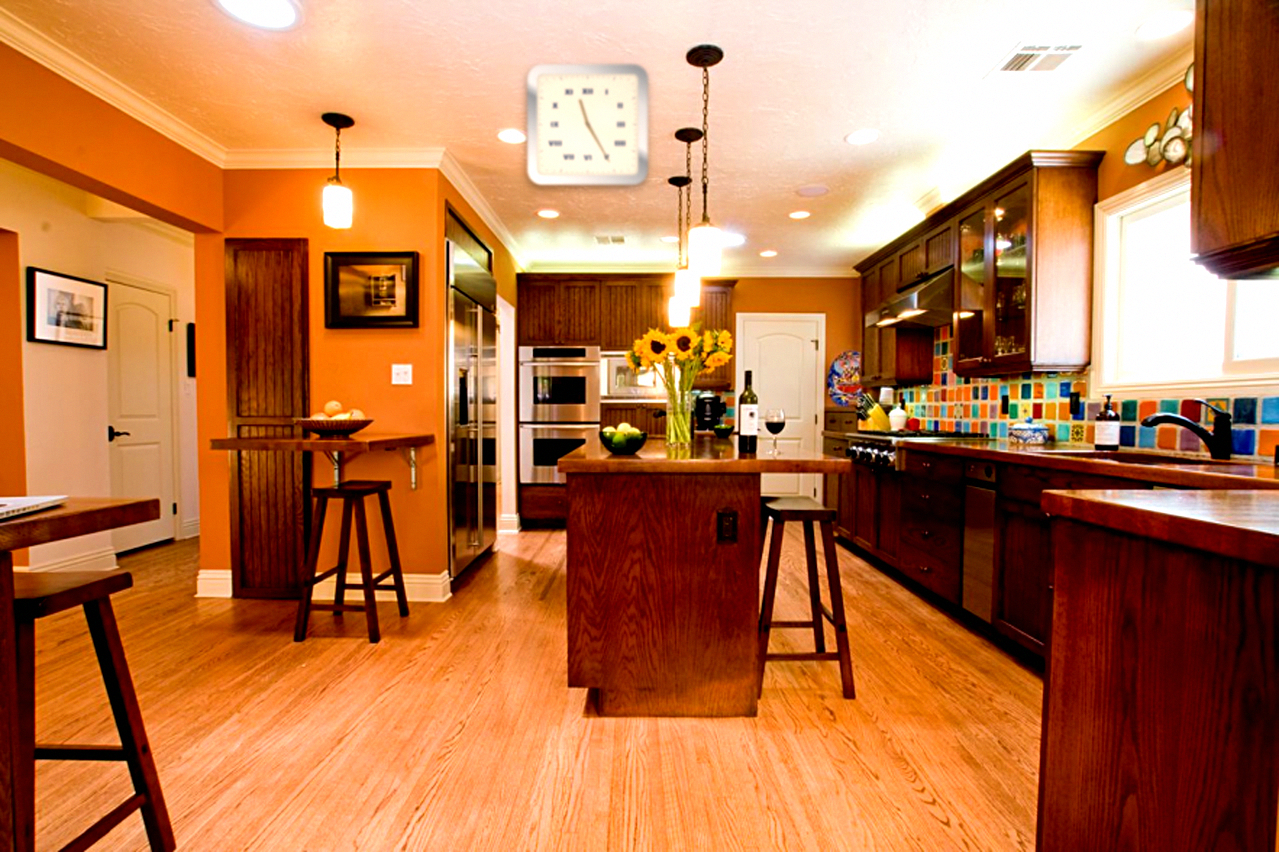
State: 11:25
